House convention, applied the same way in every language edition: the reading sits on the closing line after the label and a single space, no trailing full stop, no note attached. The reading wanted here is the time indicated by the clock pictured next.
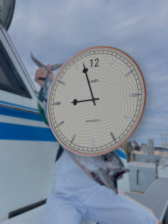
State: 8:57
